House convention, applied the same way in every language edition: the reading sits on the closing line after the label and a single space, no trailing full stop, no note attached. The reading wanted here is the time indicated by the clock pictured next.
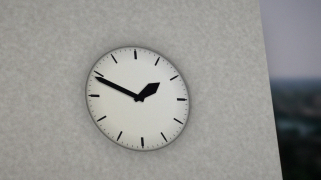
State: 1:49
